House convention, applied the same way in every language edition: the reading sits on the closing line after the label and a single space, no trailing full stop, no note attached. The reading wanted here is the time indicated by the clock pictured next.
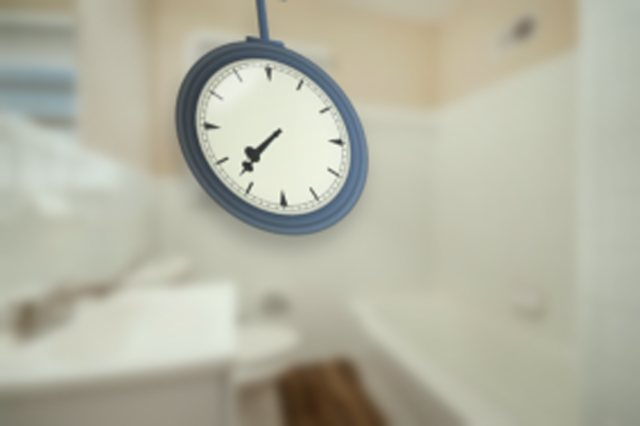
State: 7:37
